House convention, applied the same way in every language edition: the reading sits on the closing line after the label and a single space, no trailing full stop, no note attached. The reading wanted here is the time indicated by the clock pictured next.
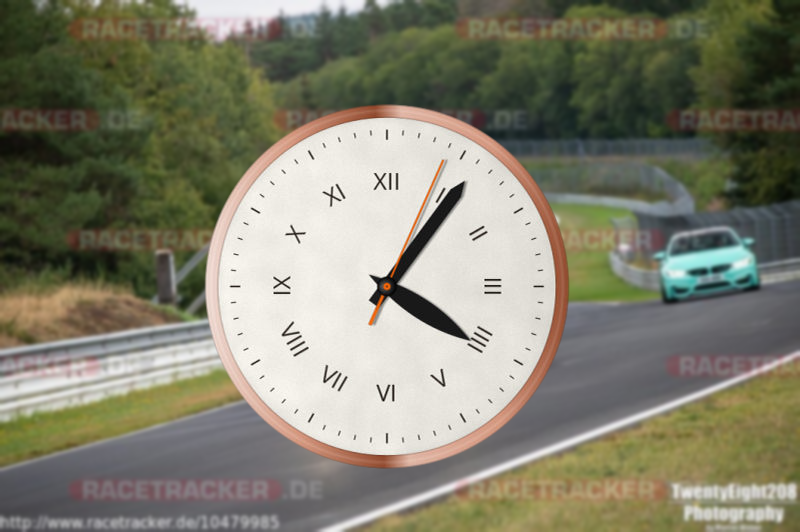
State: 4:06:04
